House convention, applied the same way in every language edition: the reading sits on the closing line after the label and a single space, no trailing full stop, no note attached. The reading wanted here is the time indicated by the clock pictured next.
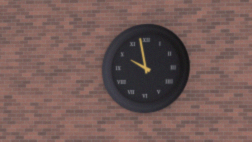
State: 9:58
